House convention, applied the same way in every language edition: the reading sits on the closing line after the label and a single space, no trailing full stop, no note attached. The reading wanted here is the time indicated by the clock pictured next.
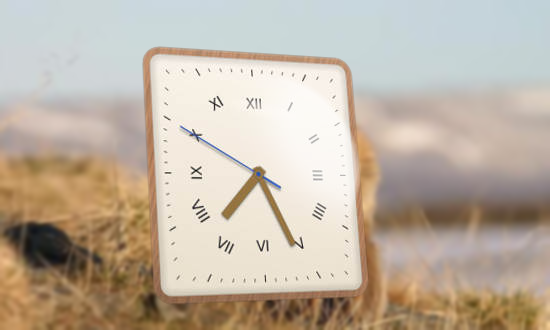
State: 7:25:50
